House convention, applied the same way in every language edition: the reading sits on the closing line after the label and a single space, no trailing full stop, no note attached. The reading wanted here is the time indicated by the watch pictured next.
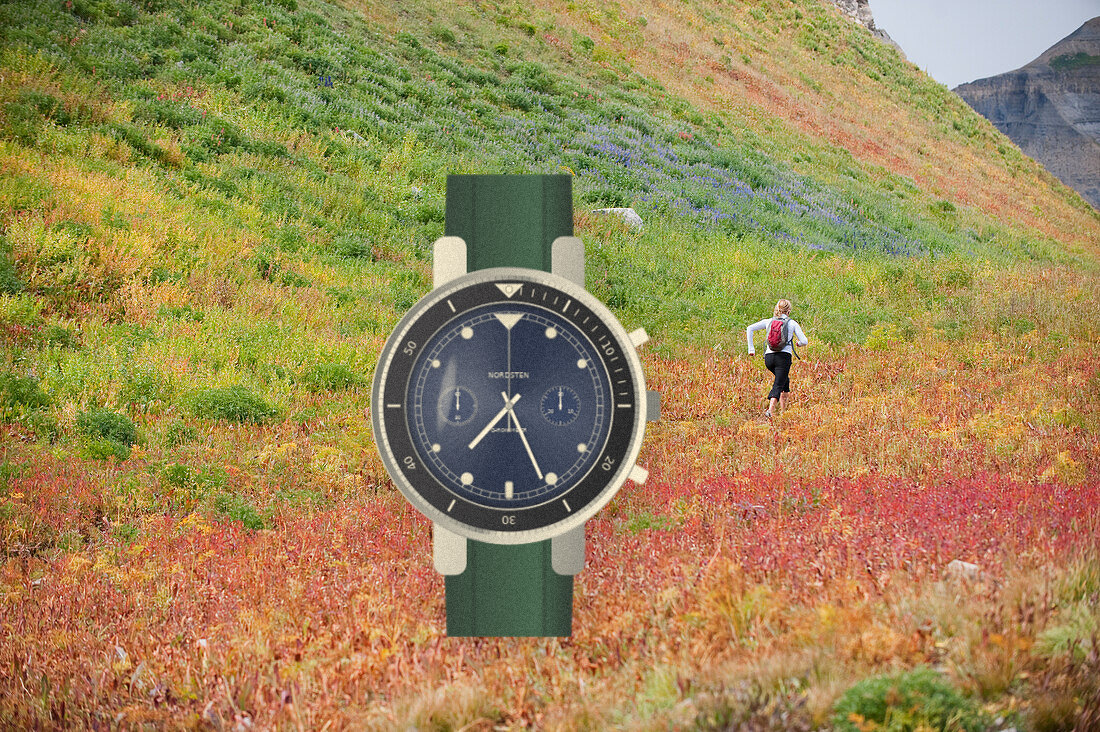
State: 7:26
